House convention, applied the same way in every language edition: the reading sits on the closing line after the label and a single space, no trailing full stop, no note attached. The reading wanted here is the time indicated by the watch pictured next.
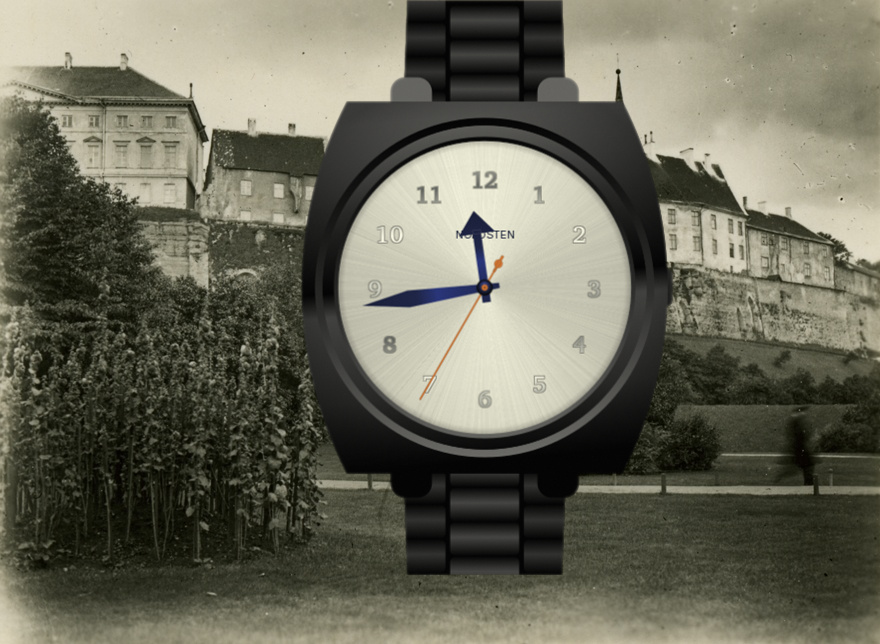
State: 11:43:35
